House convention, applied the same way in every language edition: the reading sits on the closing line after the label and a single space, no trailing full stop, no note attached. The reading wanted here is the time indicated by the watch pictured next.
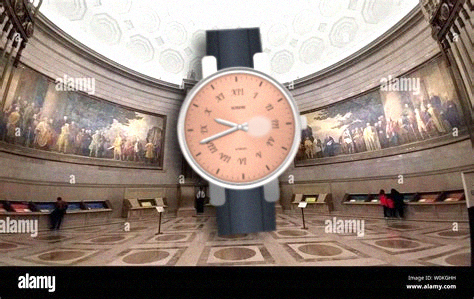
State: 9:42
